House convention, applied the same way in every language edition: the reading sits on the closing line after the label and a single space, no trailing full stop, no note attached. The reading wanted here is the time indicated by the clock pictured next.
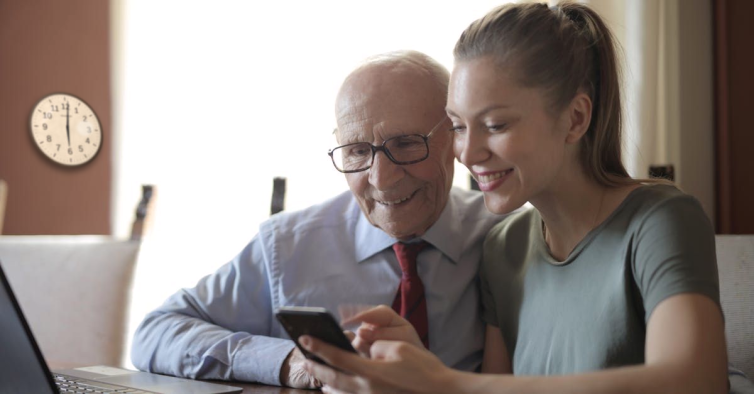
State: 6:01
